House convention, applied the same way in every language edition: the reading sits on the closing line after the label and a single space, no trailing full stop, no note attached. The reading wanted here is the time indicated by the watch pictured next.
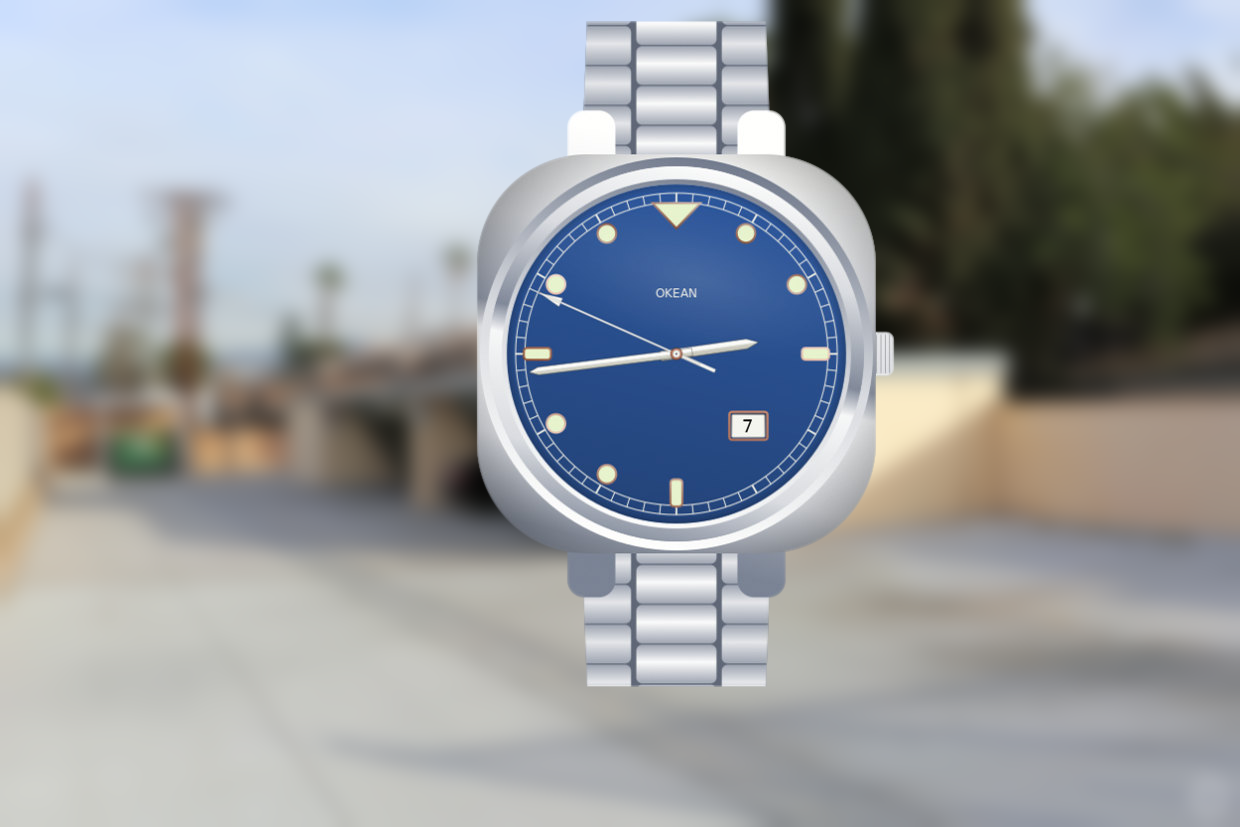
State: 2:43:49
